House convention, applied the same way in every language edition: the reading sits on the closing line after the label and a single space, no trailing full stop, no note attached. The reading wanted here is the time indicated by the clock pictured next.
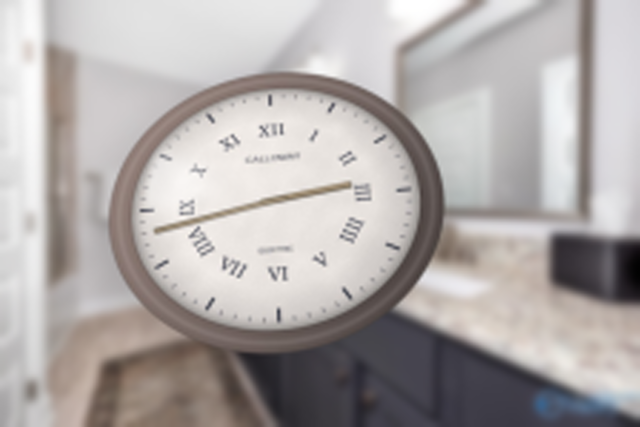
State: 2:43
